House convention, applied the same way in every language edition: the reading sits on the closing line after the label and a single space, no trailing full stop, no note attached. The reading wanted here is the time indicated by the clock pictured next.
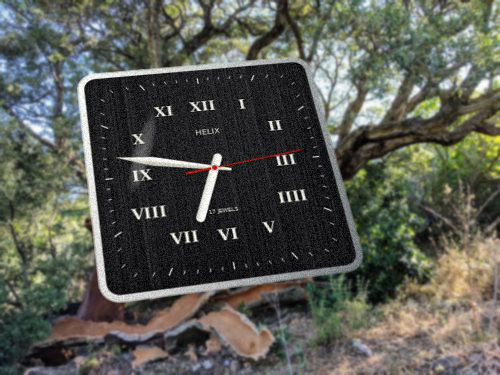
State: 6:47:14
